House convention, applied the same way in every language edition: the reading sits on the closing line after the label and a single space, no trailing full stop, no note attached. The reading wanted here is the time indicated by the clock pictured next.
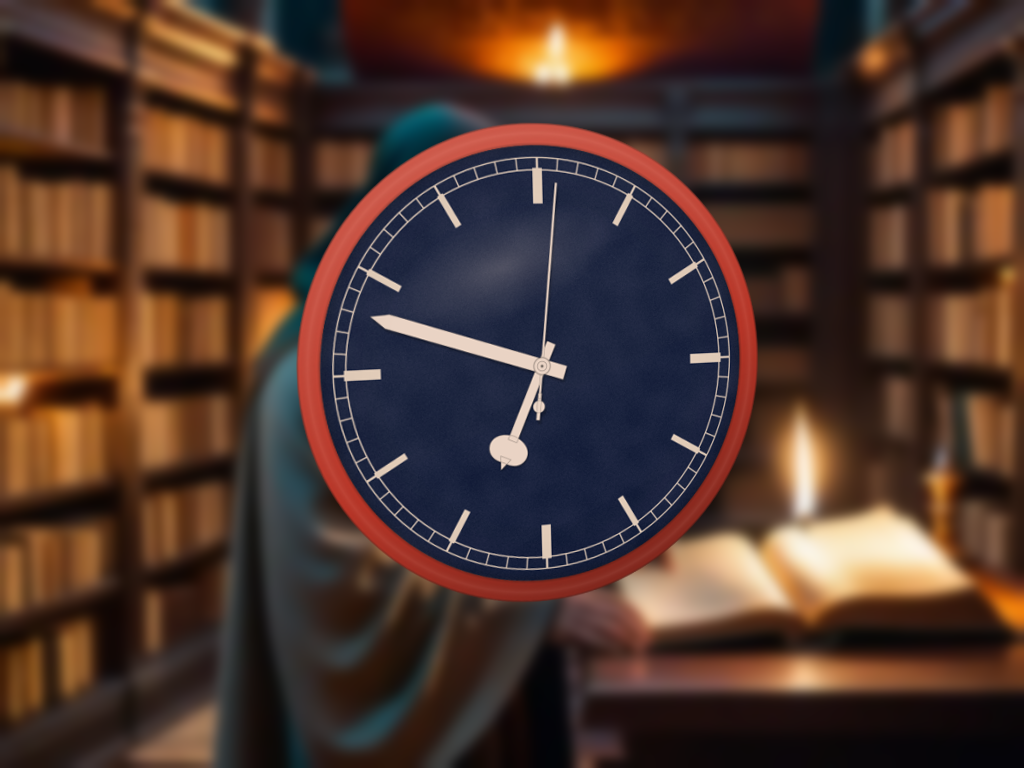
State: 6:48:01
